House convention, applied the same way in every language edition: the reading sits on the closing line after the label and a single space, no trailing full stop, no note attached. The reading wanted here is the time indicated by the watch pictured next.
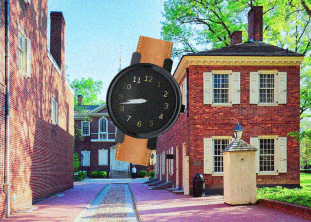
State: 8:42
